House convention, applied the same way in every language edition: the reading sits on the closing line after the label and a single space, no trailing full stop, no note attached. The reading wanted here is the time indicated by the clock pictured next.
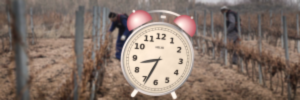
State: 8:34
